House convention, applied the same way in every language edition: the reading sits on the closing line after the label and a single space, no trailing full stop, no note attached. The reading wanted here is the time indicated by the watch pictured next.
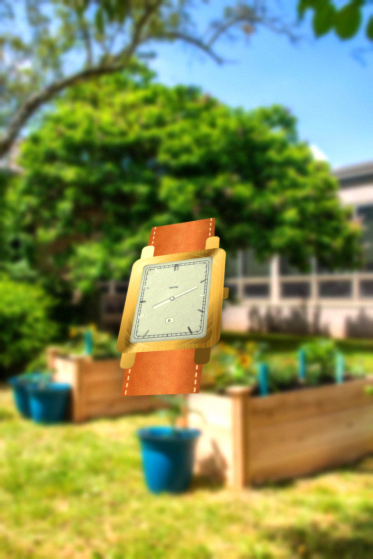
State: 8:11
